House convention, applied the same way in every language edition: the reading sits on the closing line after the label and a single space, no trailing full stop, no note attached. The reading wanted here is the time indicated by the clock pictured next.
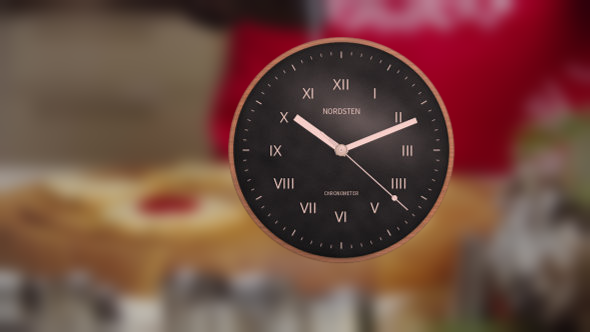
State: 10:11:22
